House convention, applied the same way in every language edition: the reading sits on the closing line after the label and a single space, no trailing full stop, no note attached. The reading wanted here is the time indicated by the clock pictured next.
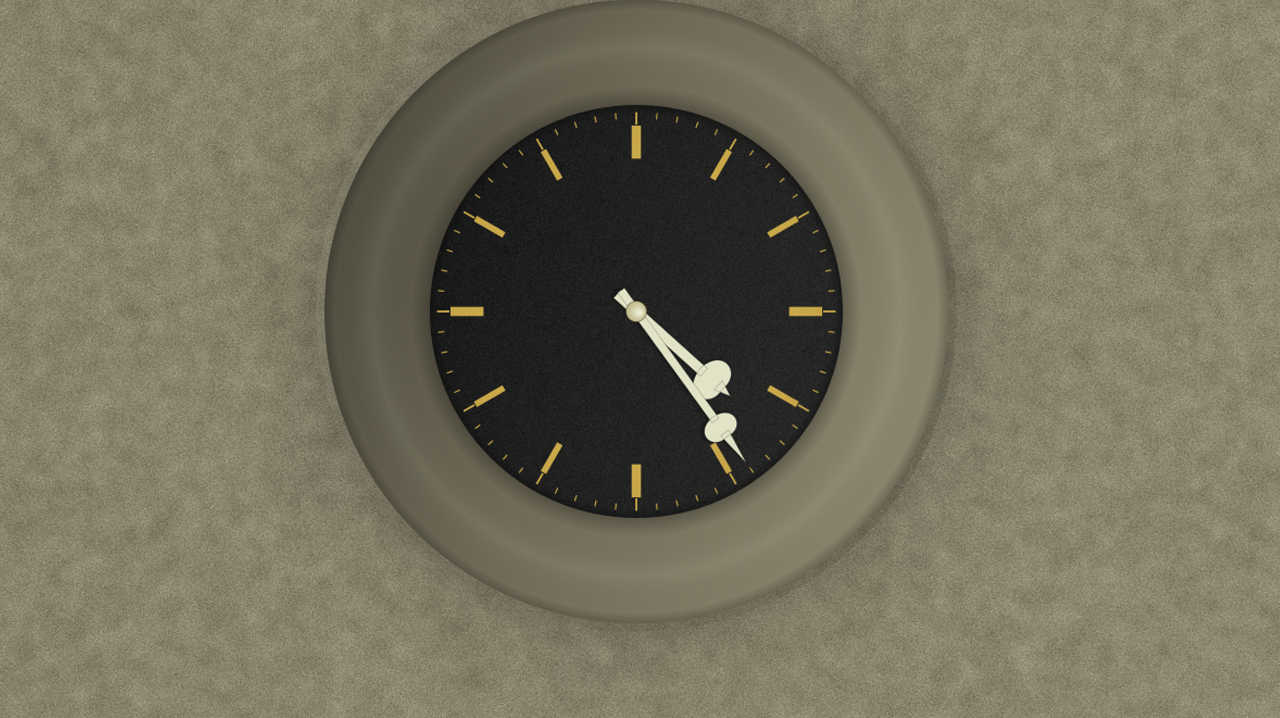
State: 4:24
